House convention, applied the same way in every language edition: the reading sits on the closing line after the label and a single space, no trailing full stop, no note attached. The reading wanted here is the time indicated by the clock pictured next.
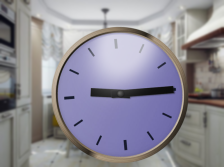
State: 9:15
